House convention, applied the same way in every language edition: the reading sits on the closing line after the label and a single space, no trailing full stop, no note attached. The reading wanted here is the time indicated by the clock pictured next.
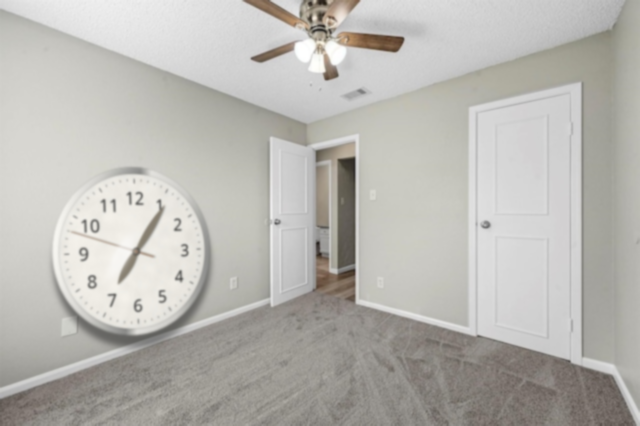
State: 7:05:48
